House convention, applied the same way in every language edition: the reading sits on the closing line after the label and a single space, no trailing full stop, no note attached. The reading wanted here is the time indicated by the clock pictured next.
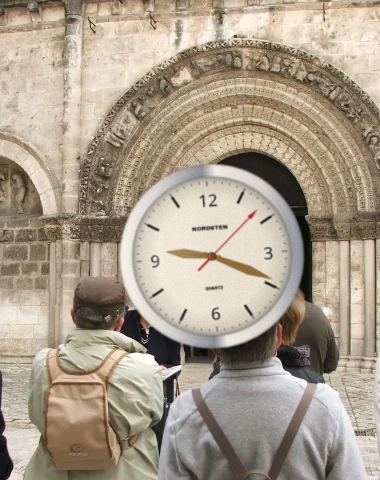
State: 9:19:08
